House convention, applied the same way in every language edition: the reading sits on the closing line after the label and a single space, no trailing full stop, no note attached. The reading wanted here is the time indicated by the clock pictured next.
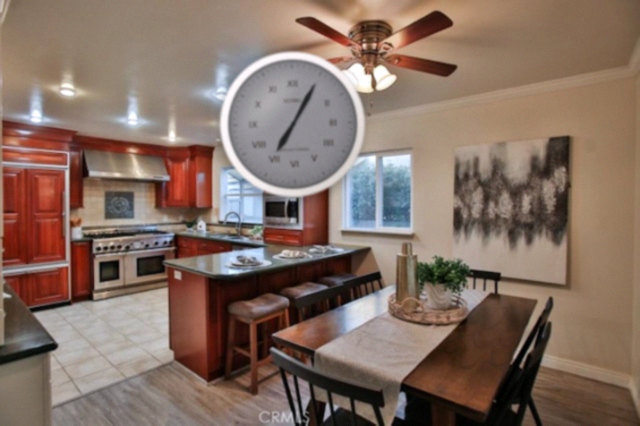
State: 7:05
